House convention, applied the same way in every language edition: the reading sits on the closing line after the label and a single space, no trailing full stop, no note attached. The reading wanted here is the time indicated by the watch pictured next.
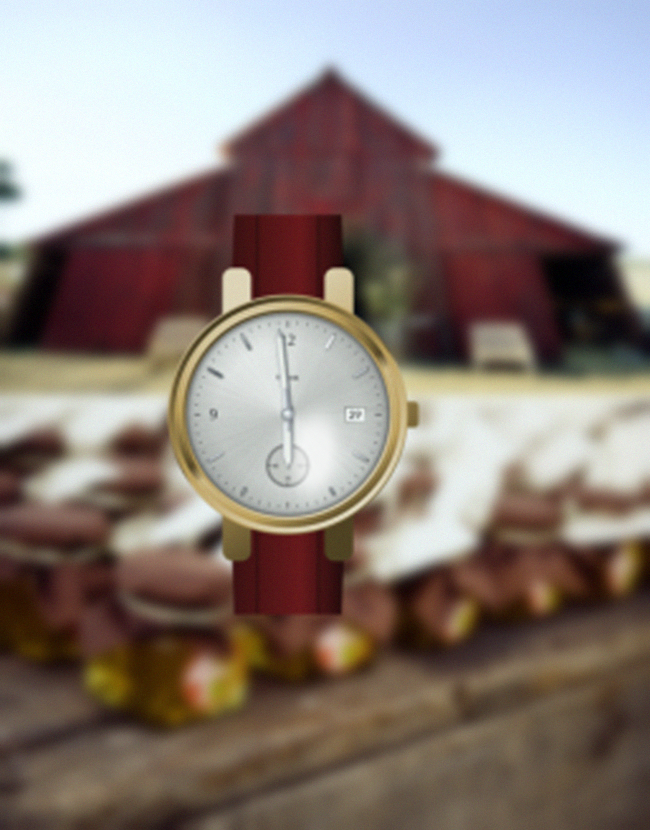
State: 5:59
